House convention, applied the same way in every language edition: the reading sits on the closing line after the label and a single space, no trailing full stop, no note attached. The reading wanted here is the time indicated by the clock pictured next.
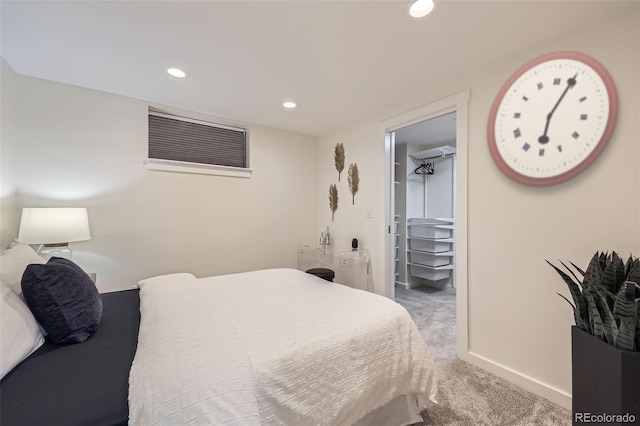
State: 6:04
